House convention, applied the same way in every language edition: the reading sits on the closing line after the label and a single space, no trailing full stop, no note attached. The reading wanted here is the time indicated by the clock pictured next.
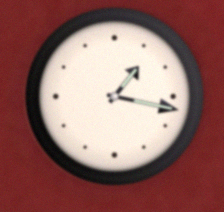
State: 1:17
